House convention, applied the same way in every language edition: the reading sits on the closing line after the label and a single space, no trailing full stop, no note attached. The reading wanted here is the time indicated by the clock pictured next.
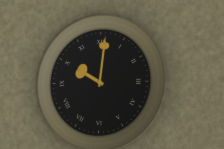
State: 10:01
